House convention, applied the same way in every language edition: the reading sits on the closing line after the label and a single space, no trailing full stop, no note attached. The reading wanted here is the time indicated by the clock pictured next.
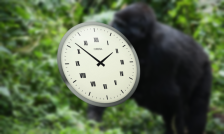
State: 1:52
